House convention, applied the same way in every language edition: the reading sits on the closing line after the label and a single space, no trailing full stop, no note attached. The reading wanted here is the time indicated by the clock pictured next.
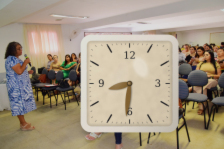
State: 8:31
